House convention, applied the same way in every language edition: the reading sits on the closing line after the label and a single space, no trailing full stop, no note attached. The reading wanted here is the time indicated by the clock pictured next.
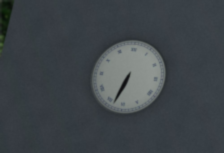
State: 6:33
